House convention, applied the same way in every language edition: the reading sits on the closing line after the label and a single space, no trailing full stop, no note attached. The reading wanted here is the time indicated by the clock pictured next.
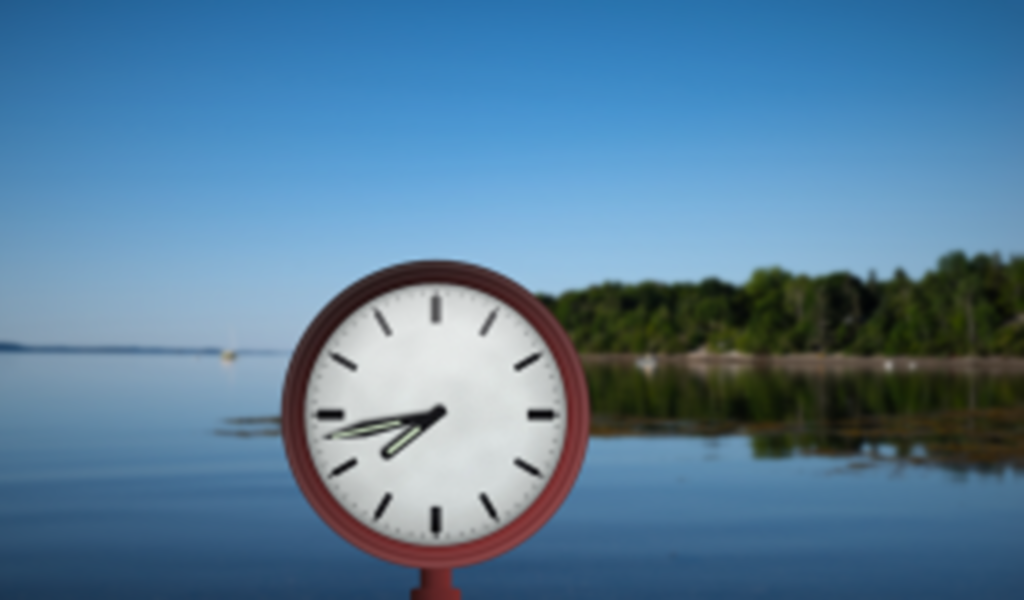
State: 7:43
